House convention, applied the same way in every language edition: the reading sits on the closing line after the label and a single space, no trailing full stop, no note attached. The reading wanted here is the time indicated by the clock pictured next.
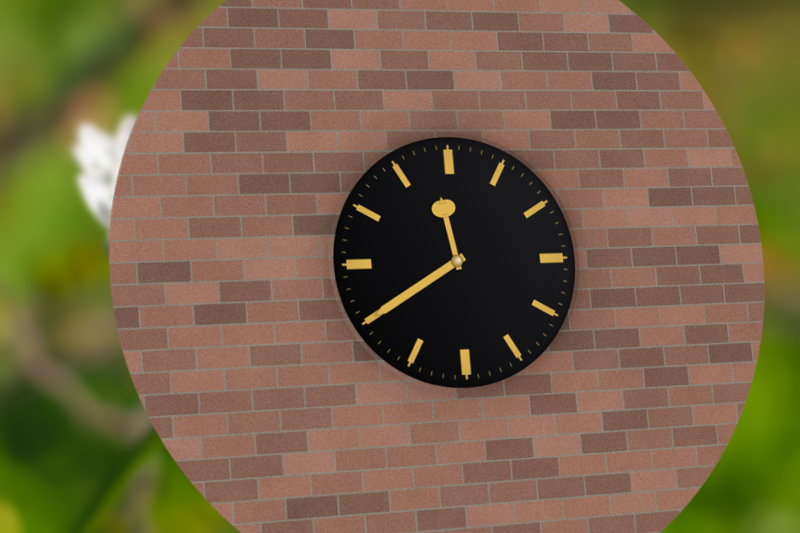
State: 11:40
